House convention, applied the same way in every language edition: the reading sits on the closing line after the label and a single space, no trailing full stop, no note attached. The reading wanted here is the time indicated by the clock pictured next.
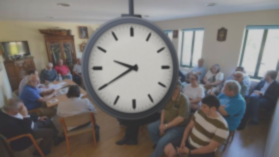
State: 9:40
